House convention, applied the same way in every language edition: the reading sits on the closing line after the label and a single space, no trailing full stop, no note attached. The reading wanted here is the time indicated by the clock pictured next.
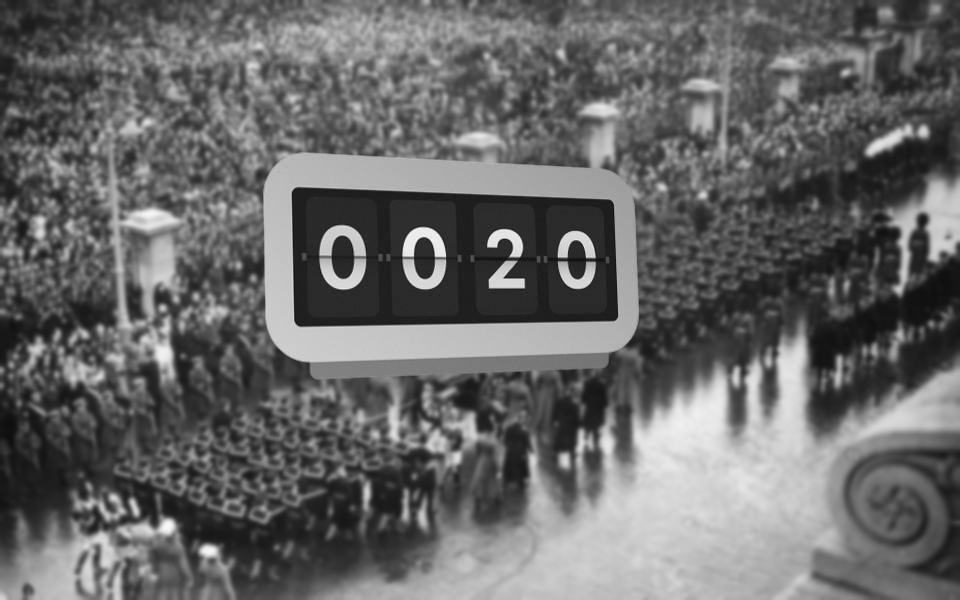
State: 0:20
